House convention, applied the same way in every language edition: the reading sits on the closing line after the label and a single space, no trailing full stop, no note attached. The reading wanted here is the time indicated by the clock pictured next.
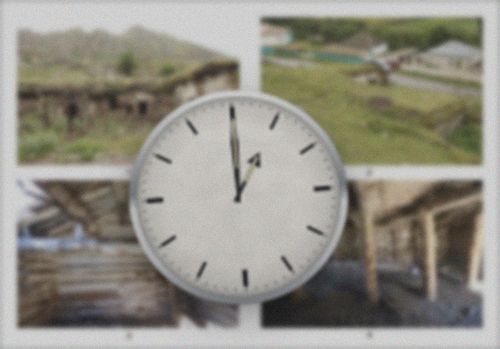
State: 1:00
